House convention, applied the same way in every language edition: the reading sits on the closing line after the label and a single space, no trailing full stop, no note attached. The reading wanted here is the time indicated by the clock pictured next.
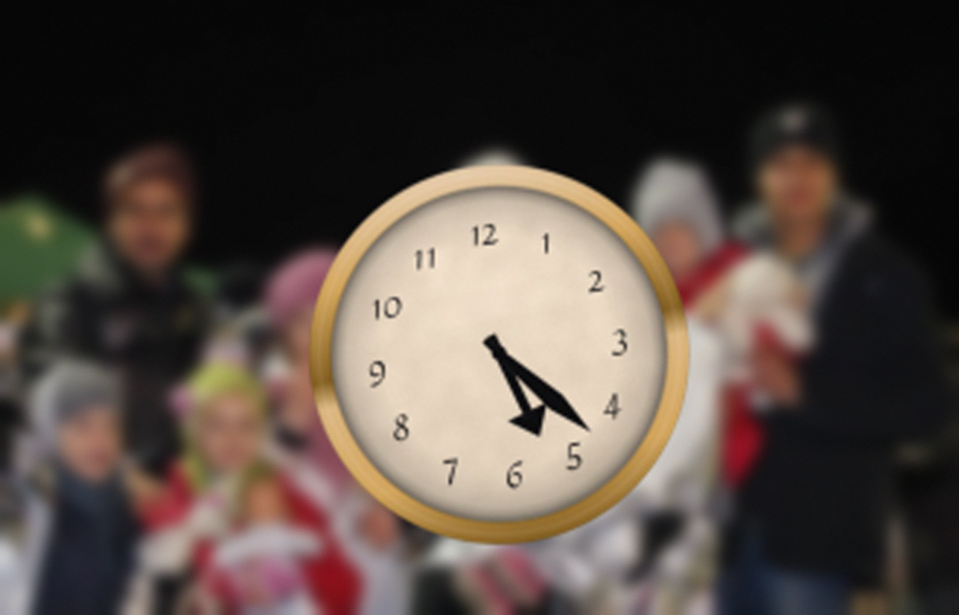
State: 5:23
